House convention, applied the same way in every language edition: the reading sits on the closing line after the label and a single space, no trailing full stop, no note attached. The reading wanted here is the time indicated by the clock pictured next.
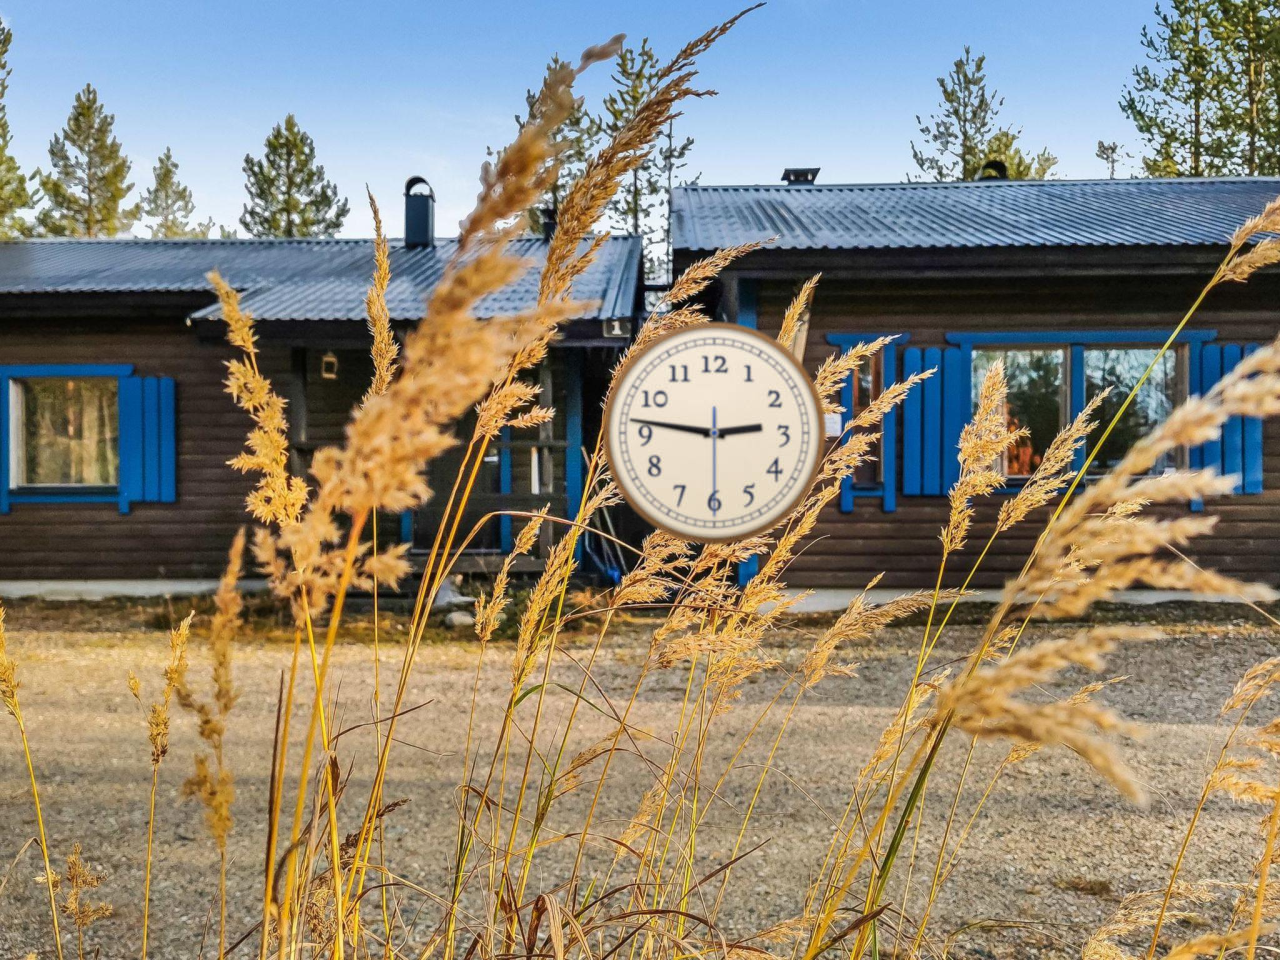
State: 2:46:30
